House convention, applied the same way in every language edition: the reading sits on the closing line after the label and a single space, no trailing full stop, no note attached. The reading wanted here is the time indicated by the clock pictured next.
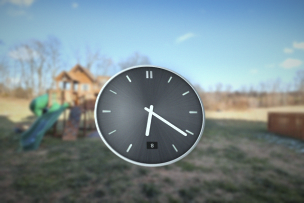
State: 6:21
